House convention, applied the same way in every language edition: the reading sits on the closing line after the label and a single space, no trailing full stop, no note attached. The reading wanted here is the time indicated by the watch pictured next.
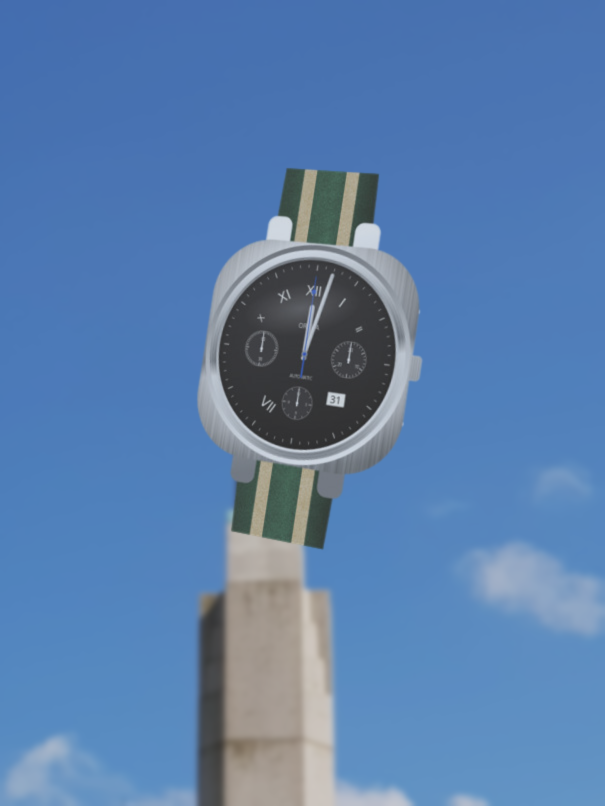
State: 12:02
